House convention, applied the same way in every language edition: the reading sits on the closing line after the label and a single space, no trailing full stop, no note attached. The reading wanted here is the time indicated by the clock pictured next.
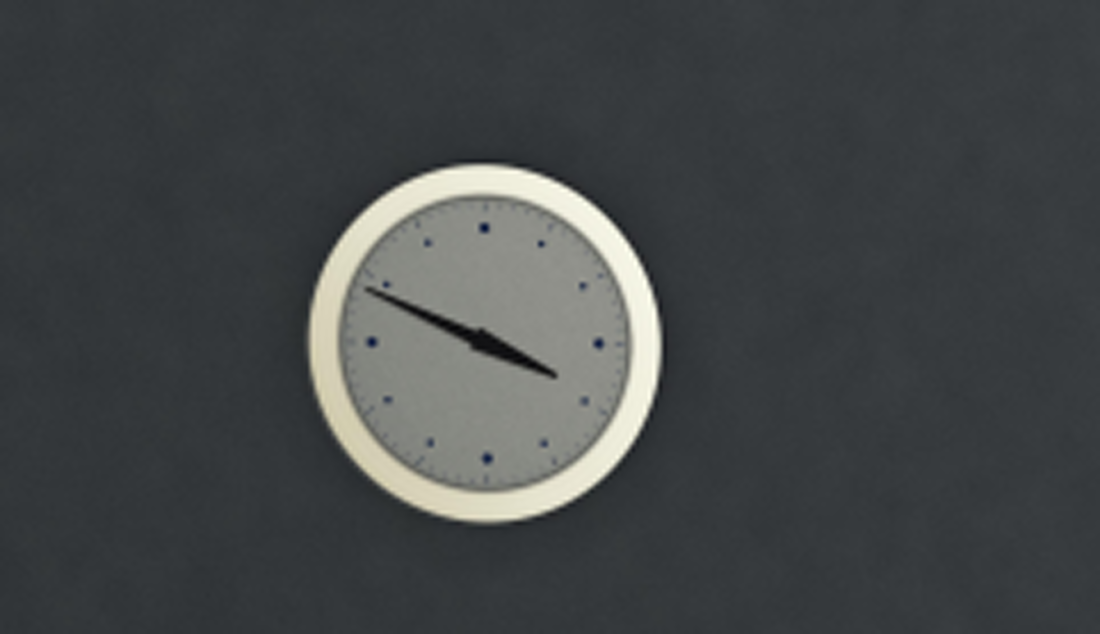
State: 3:49
